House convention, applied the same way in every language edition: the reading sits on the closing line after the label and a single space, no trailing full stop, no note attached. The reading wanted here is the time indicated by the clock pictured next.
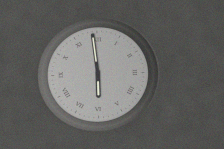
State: 5:59
